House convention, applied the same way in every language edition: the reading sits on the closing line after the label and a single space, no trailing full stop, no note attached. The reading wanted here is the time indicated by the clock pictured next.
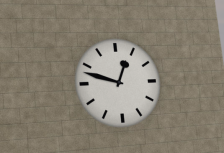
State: 12:48
